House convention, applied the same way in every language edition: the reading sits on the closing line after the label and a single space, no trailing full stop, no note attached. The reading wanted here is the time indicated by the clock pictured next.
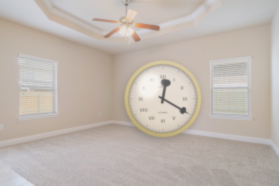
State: 12:20
